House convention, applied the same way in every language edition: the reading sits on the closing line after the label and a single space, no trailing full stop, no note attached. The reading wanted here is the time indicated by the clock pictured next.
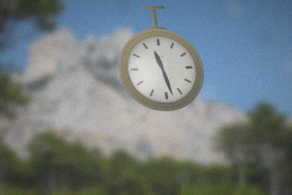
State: 11:28
